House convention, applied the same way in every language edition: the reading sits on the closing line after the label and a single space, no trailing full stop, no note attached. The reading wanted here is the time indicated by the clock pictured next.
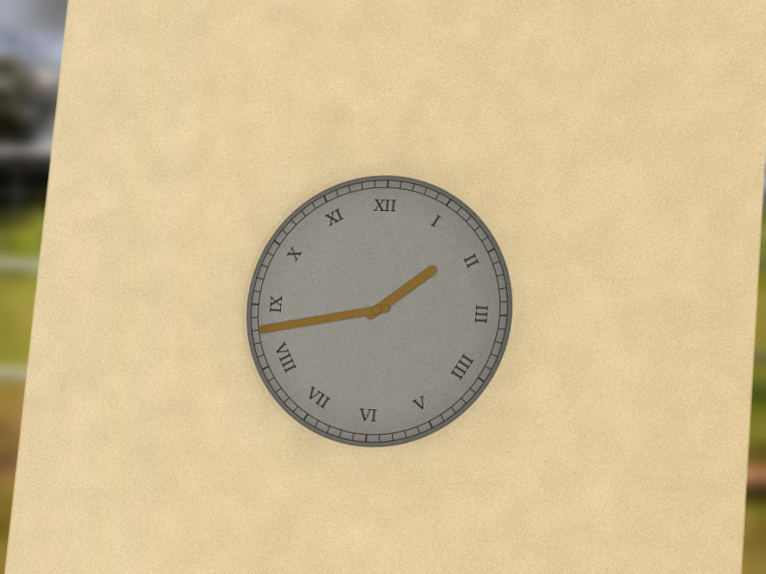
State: 1:43
